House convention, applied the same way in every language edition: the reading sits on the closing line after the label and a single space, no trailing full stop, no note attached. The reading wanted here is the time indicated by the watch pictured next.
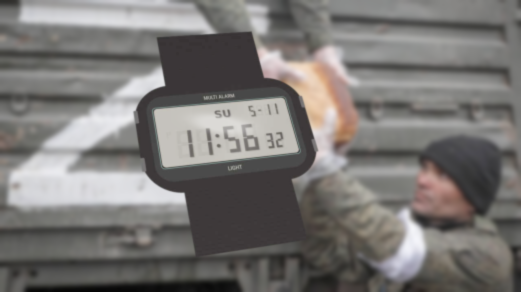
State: 11:56:32
